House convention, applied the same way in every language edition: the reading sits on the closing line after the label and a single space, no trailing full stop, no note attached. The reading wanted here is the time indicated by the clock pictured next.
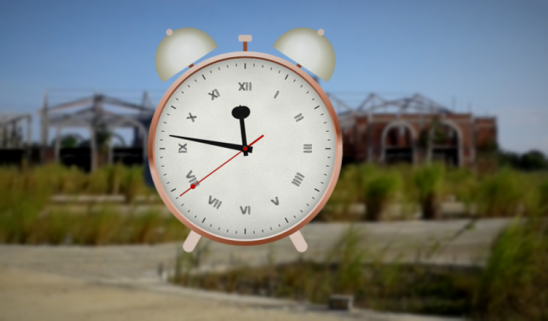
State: 11:46:39
